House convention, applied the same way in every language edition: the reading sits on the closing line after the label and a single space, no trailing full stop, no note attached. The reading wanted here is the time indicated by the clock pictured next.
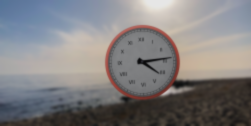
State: 4:14
